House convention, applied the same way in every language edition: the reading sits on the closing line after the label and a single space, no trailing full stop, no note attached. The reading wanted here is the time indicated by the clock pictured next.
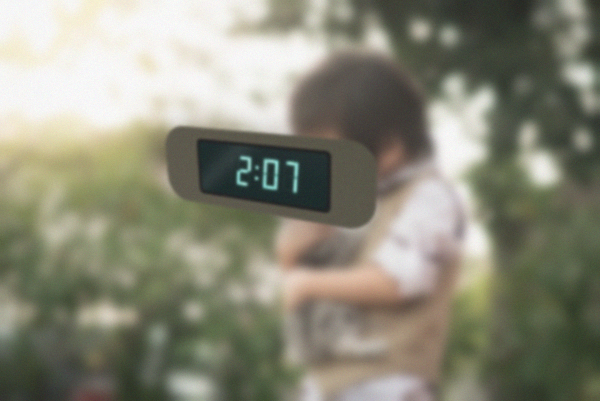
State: 2:07
